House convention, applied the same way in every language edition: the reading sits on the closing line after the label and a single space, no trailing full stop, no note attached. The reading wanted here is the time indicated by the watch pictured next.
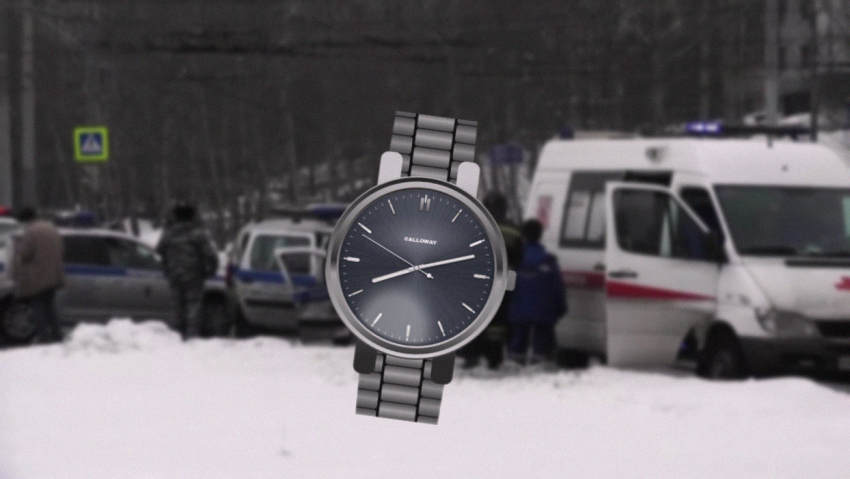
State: 8:11:49
